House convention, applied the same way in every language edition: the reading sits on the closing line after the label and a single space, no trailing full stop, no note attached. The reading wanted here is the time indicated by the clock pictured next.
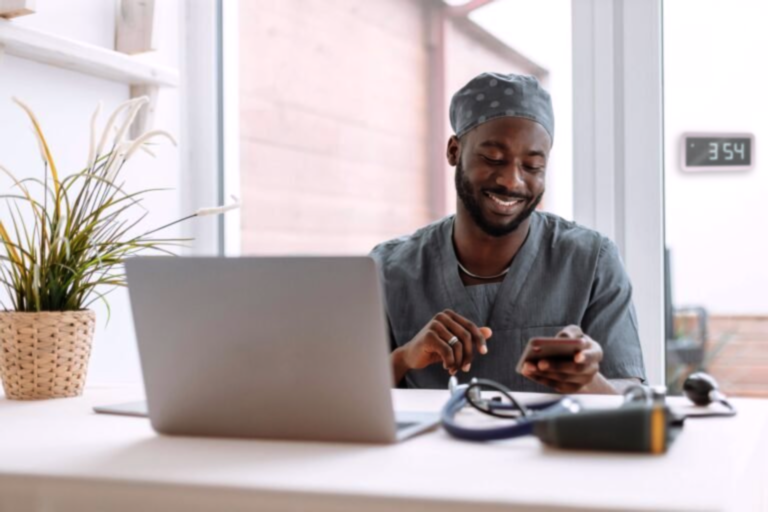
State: 3:54
